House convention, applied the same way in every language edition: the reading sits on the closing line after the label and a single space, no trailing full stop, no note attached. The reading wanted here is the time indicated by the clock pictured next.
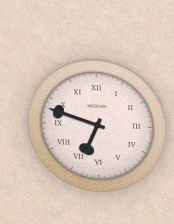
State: 6:48
